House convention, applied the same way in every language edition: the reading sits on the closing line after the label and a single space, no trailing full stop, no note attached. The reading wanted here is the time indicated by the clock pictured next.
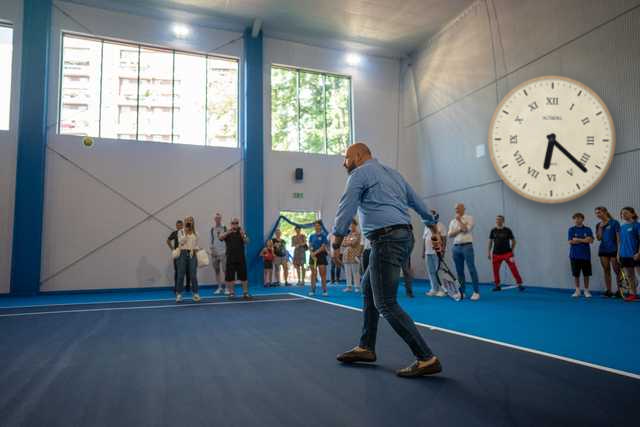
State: 6:22
